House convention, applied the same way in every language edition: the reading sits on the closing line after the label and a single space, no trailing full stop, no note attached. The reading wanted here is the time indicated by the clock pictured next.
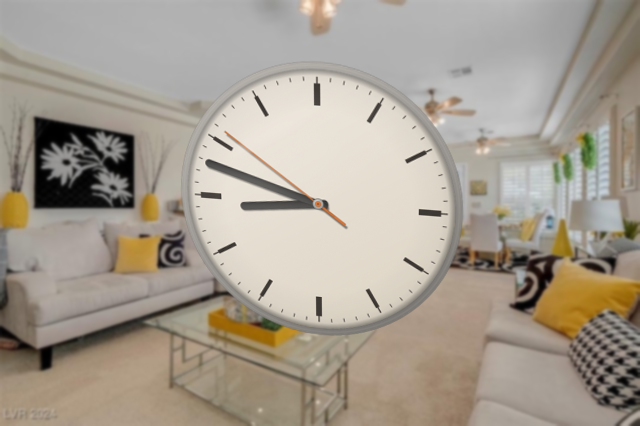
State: 8:47:51
